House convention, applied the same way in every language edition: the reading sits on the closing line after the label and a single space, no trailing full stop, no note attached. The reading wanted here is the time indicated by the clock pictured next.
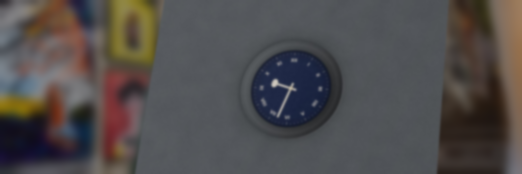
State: 9:33
